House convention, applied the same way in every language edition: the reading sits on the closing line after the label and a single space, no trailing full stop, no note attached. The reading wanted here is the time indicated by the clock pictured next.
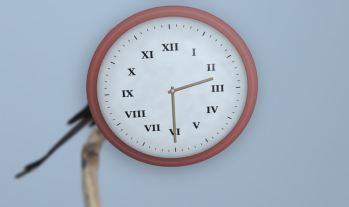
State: 2:30
